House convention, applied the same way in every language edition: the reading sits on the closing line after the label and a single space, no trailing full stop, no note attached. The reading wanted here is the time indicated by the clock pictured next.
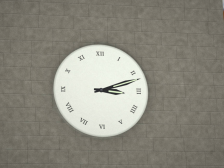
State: 3:12
